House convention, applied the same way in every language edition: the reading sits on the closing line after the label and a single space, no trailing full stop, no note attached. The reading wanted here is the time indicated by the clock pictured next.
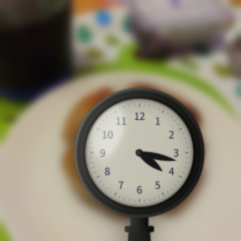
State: 4:17
